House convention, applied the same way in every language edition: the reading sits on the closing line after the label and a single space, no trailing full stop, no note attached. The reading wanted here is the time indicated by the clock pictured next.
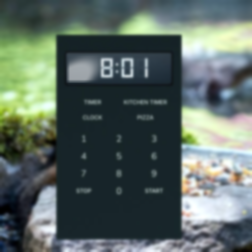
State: 8:01
